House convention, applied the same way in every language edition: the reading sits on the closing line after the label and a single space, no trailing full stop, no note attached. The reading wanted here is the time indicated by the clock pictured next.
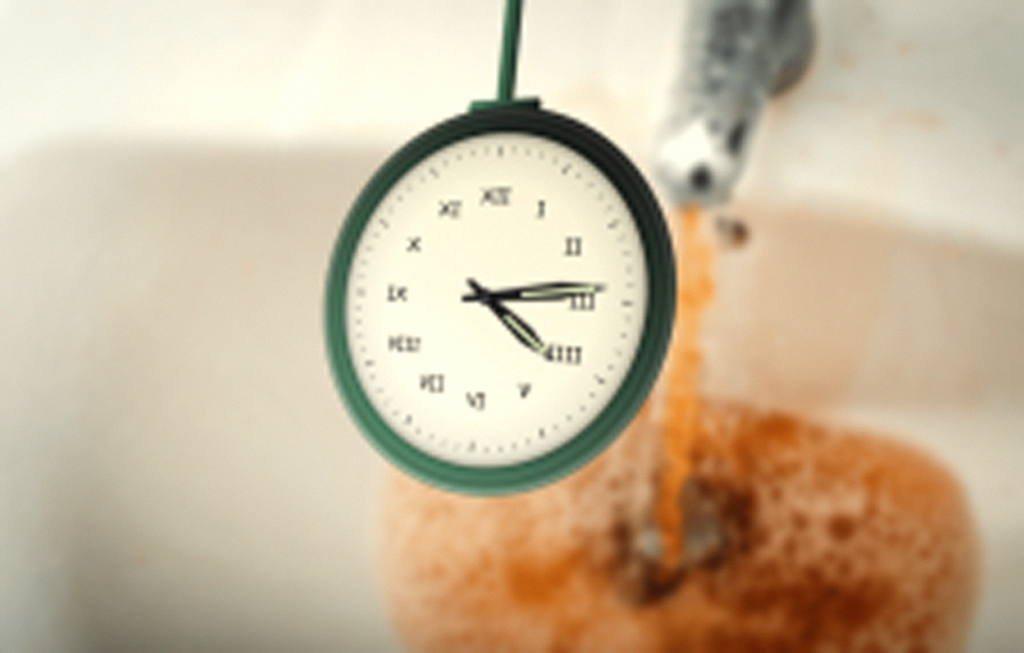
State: 4:14
